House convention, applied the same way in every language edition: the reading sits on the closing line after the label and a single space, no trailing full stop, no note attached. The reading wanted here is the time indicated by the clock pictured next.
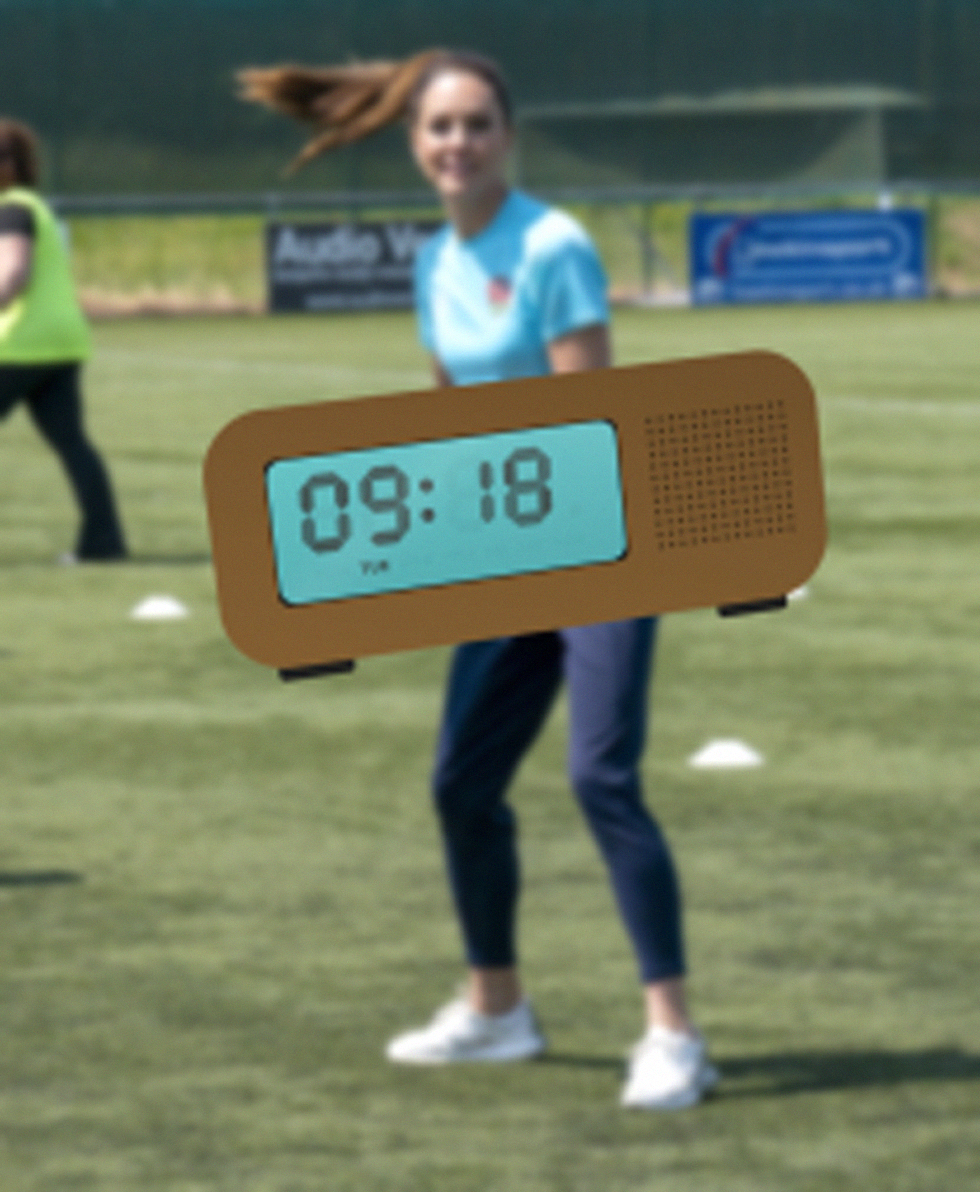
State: 9:18
